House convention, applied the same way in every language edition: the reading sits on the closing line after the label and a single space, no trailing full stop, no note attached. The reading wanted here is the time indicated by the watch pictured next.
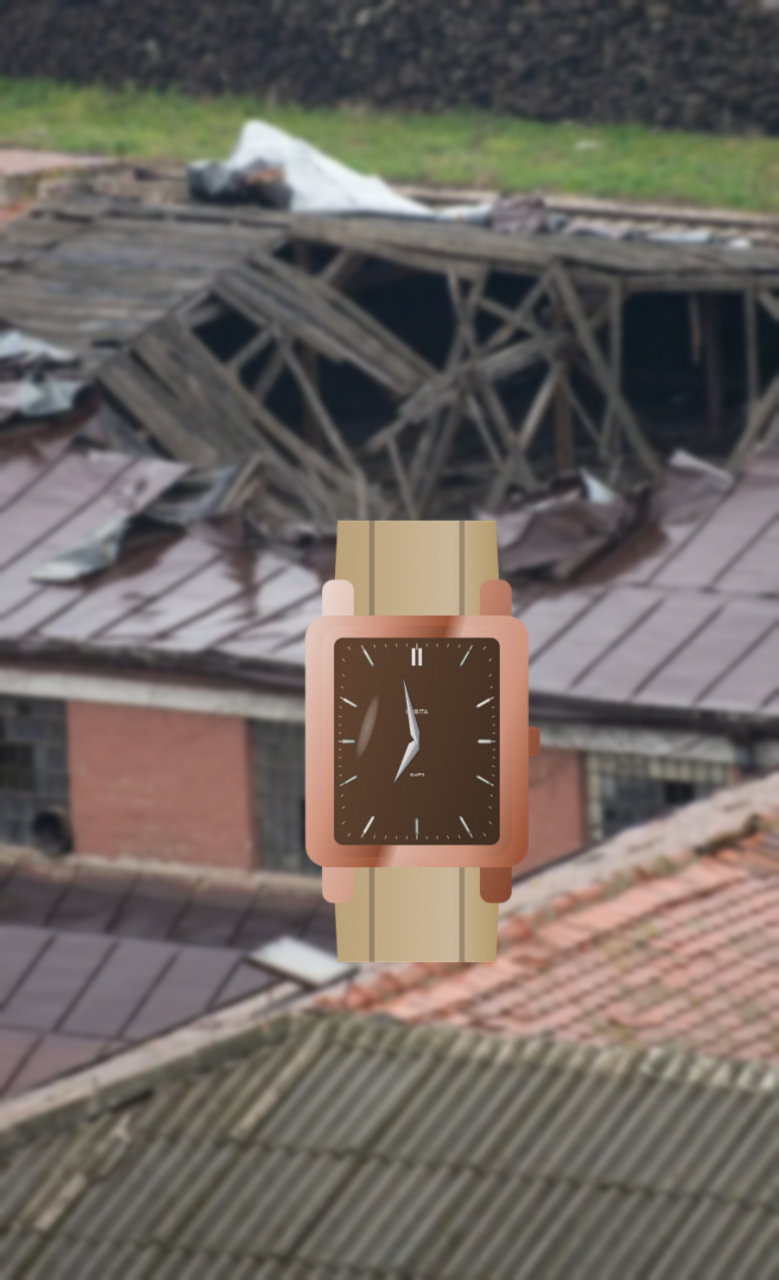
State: 6:58
